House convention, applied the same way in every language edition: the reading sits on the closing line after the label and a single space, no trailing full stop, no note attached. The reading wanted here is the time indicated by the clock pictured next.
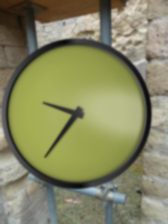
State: 9:36
